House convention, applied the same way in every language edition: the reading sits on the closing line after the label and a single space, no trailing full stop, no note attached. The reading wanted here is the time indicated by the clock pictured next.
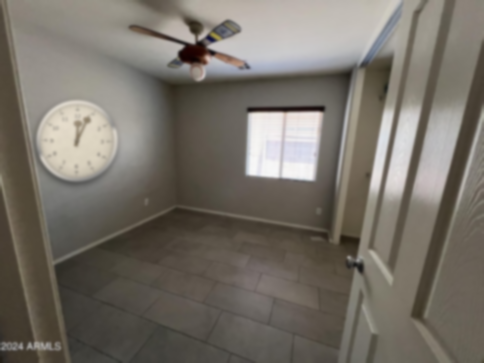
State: 12:04
